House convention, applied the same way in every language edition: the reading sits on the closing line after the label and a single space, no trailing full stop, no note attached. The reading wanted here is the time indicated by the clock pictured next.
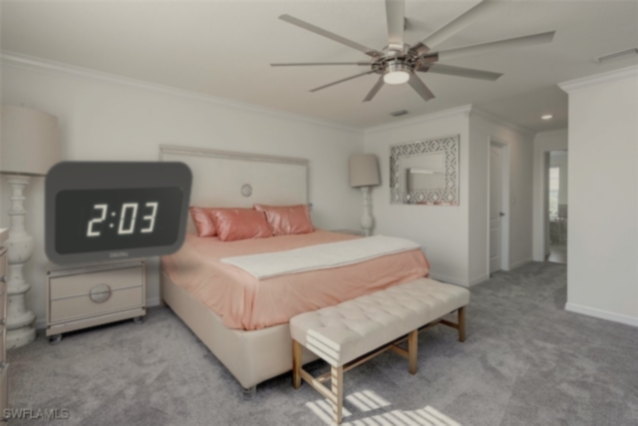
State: 2:03
